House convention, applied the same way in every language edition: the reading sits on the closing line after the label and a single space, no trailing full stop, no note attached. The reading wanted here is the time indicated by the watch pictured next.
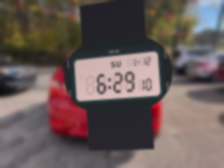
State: 6:29:10
